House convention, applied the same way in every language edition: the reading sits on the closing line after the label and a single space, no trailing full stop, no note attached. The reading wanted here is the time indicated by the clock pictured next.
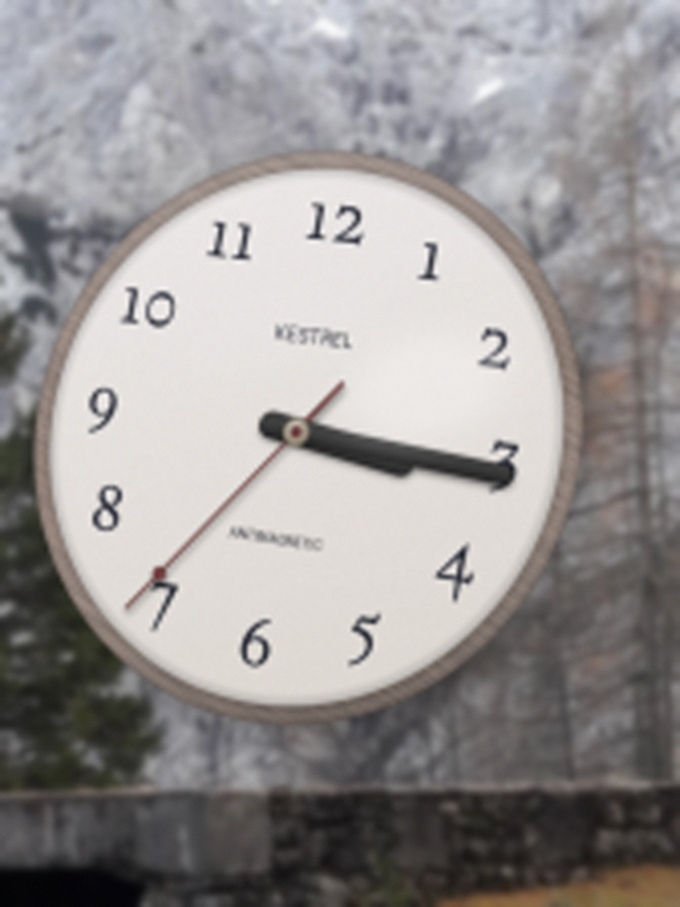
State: 3:15:36
